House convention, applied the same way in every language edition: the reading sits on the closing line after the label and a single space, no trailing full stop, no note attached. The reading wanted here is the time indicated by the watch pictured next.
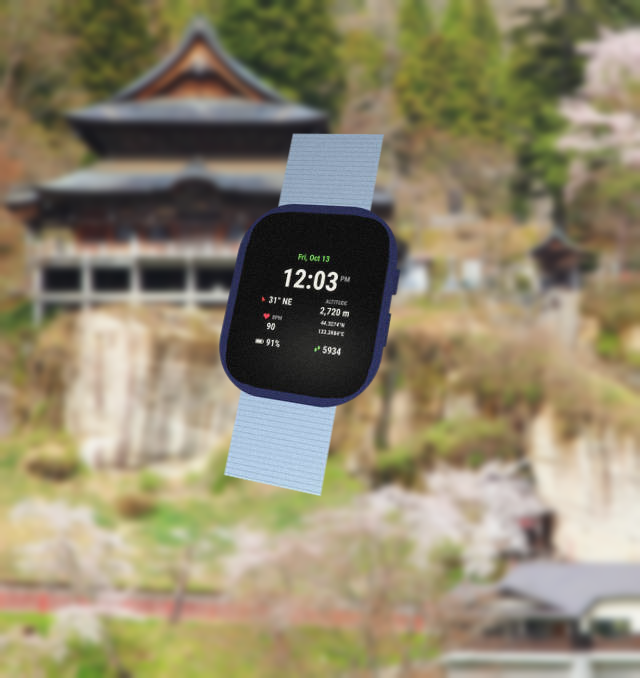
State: 12:03
